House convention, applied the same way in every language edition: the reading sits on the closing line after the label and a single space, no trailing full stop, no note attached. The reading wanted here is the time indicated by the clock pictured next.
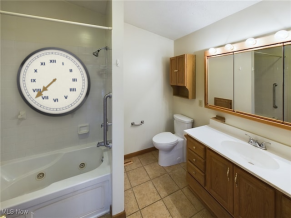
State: 7:38
